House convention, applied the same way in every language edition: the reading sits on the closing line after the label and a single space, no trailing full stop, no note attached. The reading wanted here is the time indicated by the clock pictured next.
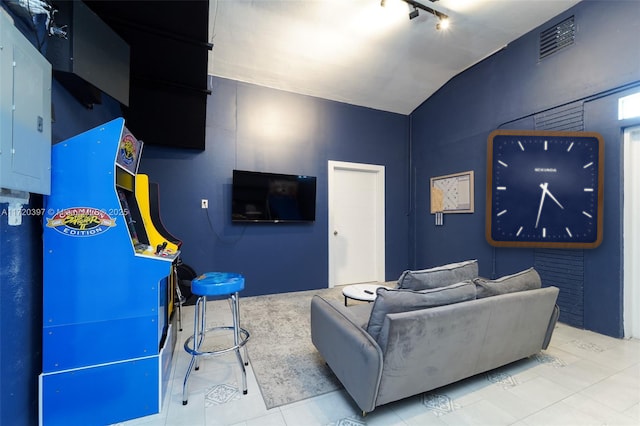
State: 4:32
